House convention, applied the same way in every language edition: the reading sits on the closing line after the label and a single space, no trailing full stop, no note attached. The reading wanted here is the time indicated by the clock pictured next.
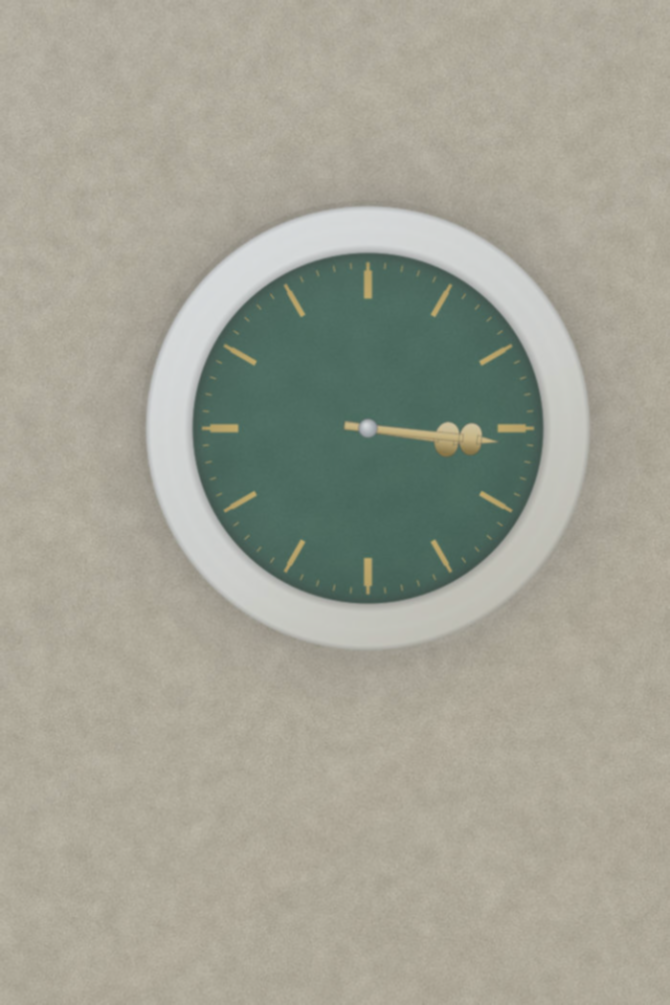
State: 3:16
